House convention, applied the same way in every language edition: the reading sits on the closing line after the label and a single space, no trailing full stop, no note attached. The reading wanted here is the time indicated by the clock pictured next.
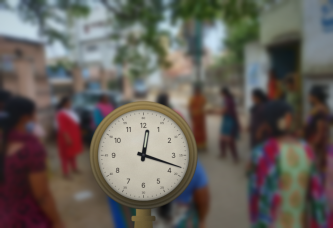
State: 12:18
